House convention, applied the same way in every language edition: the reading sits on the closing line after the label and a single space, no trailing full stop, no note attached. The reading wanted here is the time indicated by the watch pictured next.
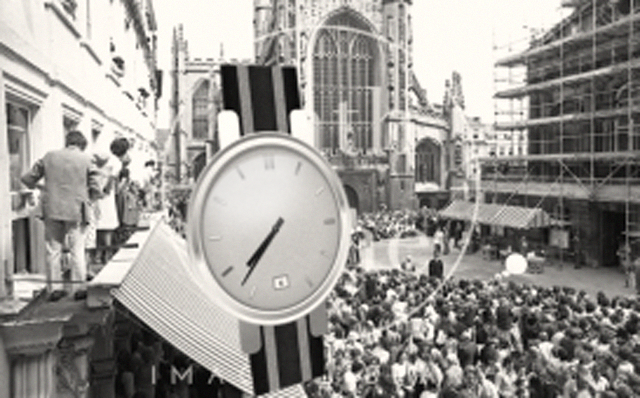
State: 7:37
